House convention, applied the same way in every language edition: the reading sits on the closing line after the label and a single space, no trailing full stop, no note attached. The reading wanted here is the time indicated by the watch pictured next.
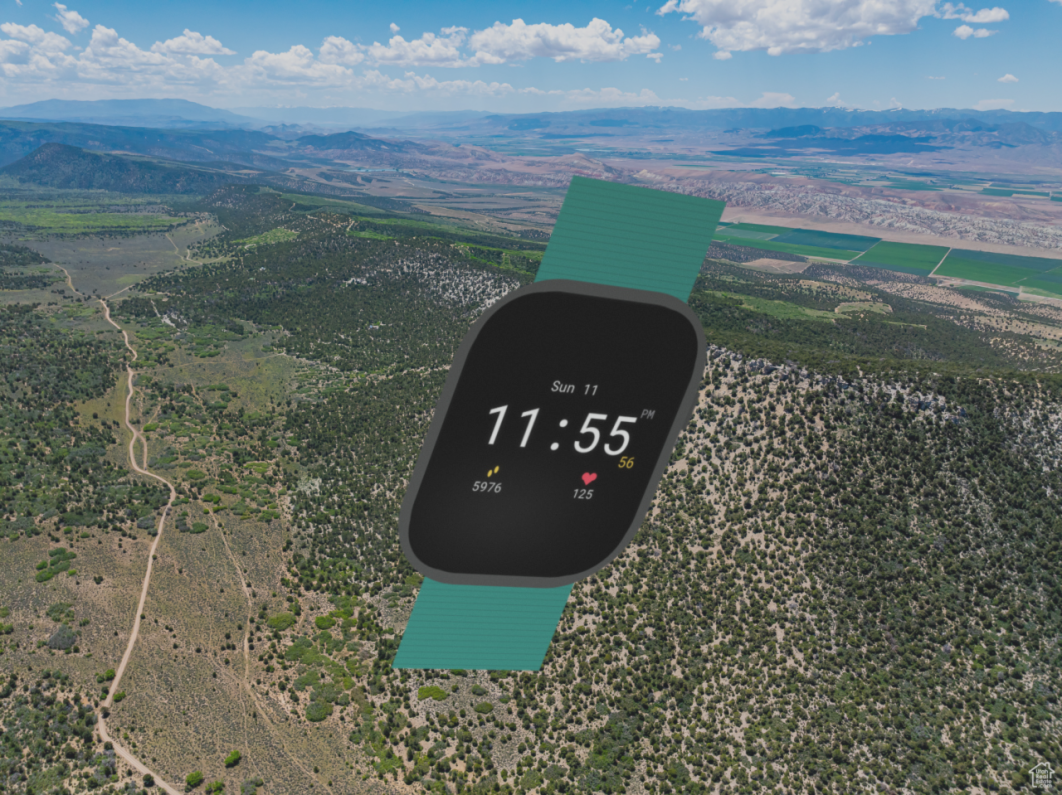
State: 11:55:56
